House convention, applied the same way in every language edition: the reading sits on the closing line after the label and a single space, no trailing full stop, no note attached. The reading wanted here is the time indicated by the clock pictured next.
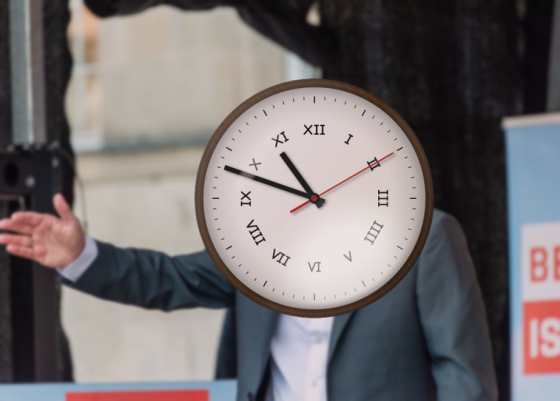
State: 10:48:10
